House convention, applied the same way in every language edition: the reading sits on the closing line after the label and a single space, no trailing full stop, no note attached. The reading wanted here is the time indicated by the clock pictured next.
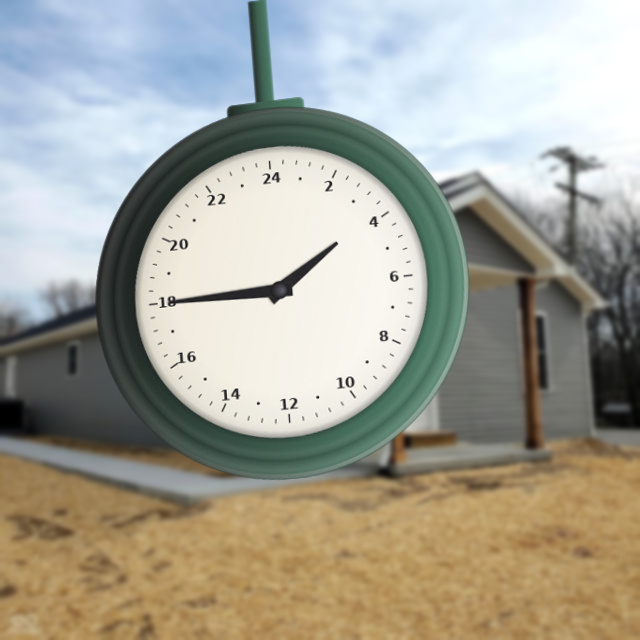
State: 3:45
